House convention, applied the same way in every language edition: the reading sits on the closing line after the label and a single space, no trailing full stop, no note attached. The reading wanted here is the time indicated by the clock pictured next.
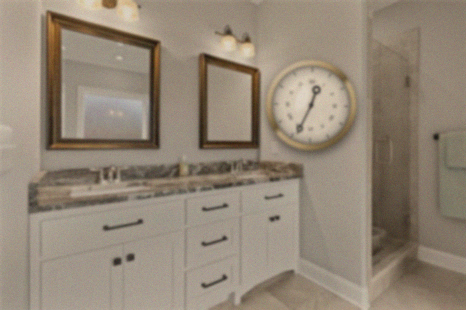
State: 12:34
